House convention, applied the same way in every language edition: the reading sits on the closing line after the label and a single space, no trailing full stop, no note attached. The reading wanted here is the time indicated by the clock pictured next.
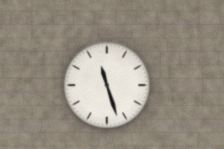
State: 11:27
